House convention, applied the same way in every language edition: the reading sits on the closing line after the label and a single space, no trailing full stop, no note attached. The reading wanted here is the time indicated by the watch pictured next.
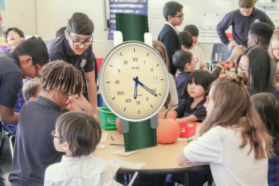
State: 6:21
